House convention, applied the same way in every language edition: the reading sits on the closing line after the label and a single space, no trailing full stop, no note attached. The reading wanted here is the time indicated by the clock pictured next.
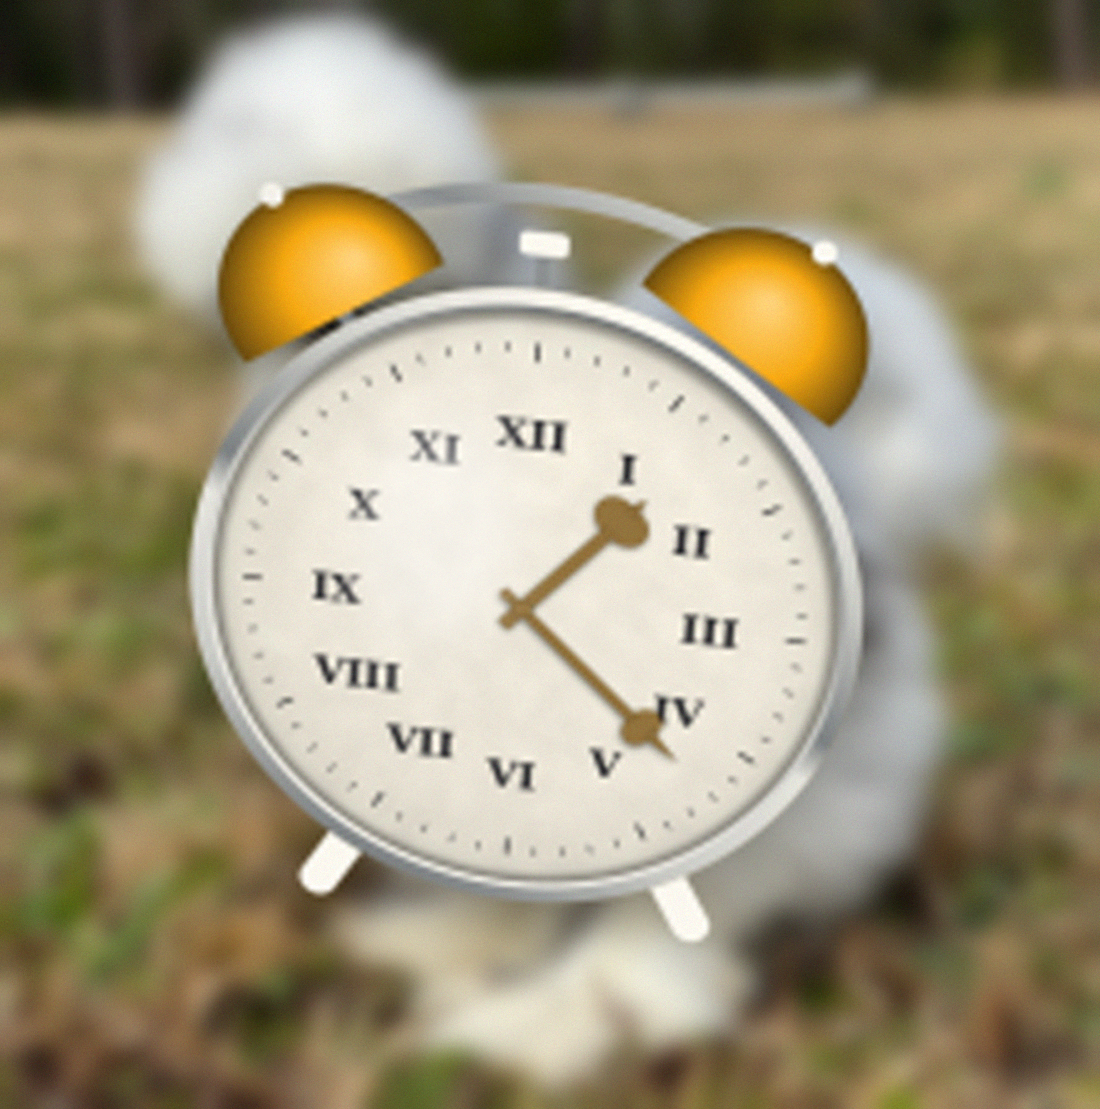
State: 1:22
